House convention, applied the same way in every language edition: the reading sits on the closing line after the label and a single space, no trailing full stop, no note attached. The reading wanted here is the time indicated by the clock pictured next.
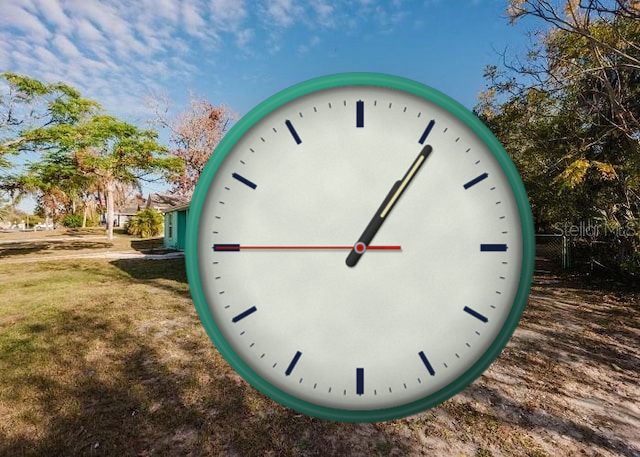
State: 1:05:45
